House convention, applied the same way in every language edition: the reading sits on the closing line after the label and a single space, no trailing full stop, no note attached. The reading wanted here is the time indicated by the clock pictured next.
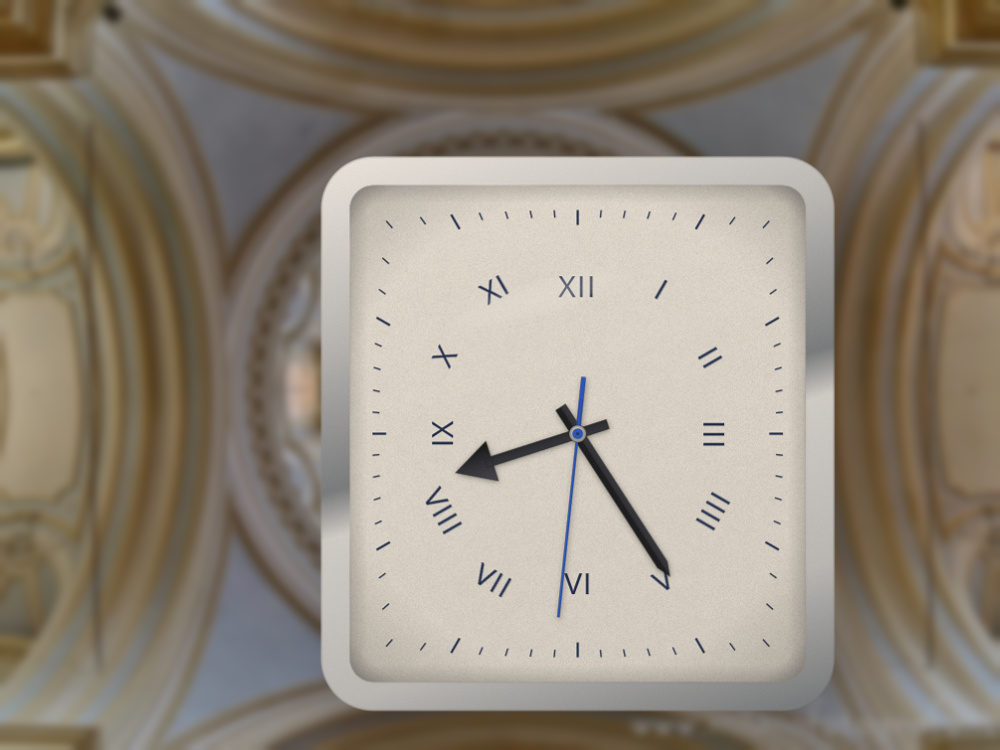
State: 8:24:31
